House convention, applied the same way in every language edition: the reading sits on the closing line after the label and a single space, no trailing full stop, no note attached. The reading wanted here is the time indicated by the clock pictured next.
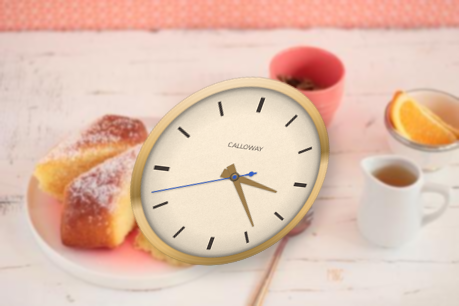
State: 3:23:42
